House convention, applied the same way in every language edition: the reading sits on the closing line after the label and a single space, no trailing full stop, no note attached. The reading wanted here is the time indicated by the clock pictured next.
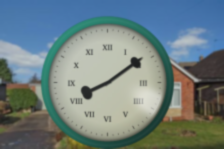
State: 8:09
